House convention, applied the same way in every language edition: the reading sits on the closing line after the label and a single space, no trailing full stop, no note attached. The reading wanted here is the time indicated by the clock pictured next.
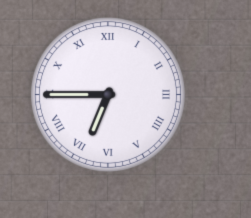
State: 6:45
